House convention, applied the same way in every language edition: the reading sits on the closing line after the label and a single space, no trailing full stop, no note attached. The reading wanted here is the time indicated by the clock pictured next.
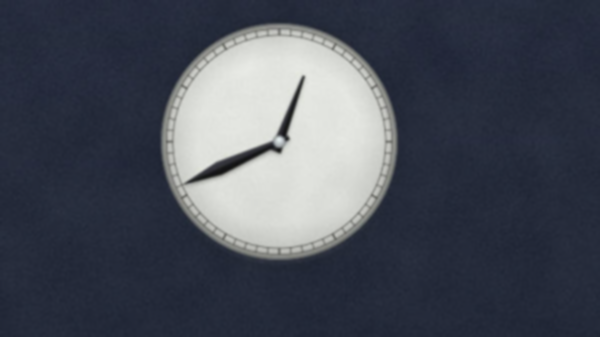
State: 12:41
